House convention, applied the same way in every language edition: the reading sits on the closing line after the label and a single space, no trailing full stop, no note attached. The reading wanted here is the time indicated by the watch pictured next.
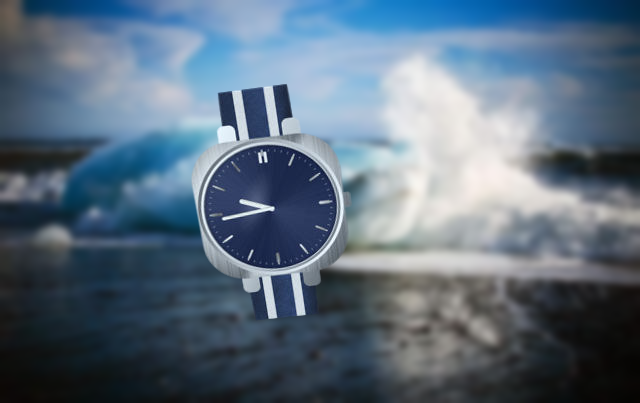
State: 9:44
